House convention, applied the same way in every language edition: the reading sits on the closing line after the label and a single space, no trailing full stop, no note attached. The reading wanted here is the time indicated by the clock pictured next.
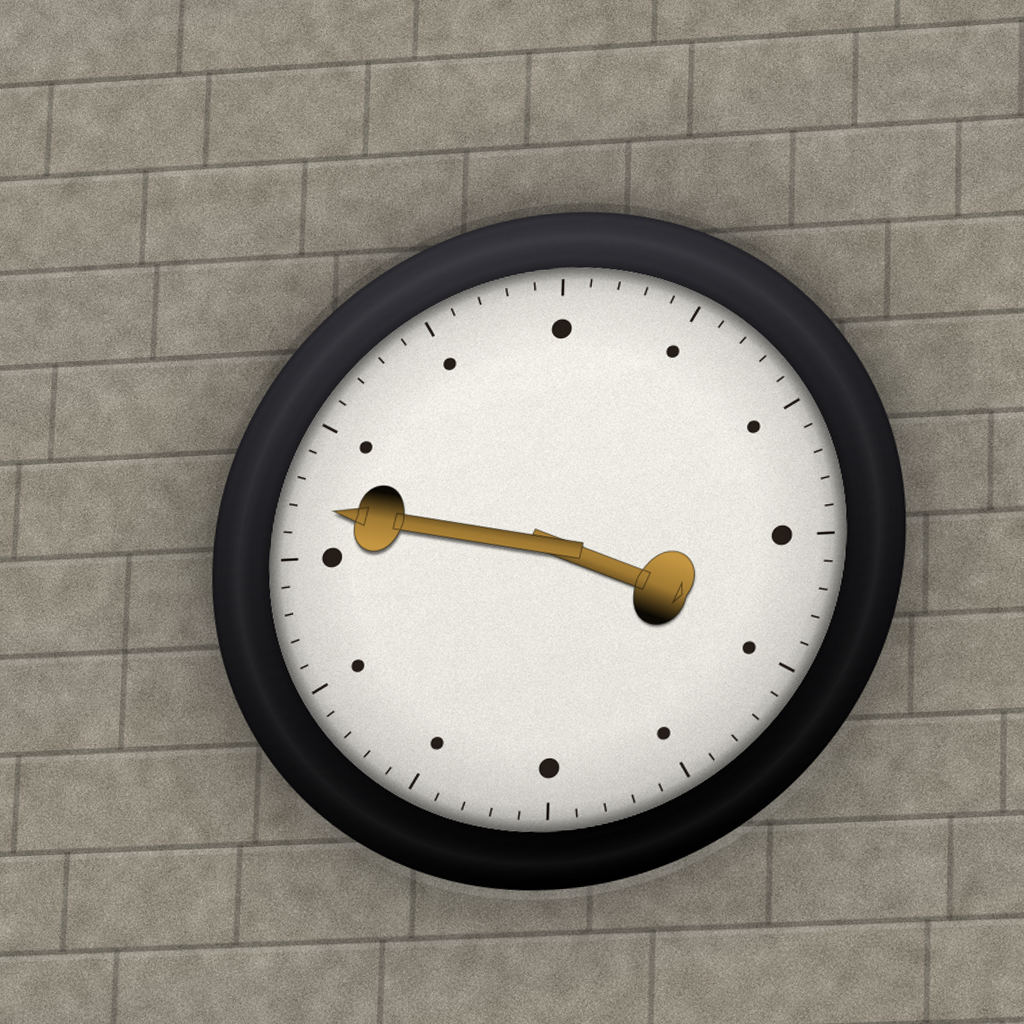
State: 3:47
